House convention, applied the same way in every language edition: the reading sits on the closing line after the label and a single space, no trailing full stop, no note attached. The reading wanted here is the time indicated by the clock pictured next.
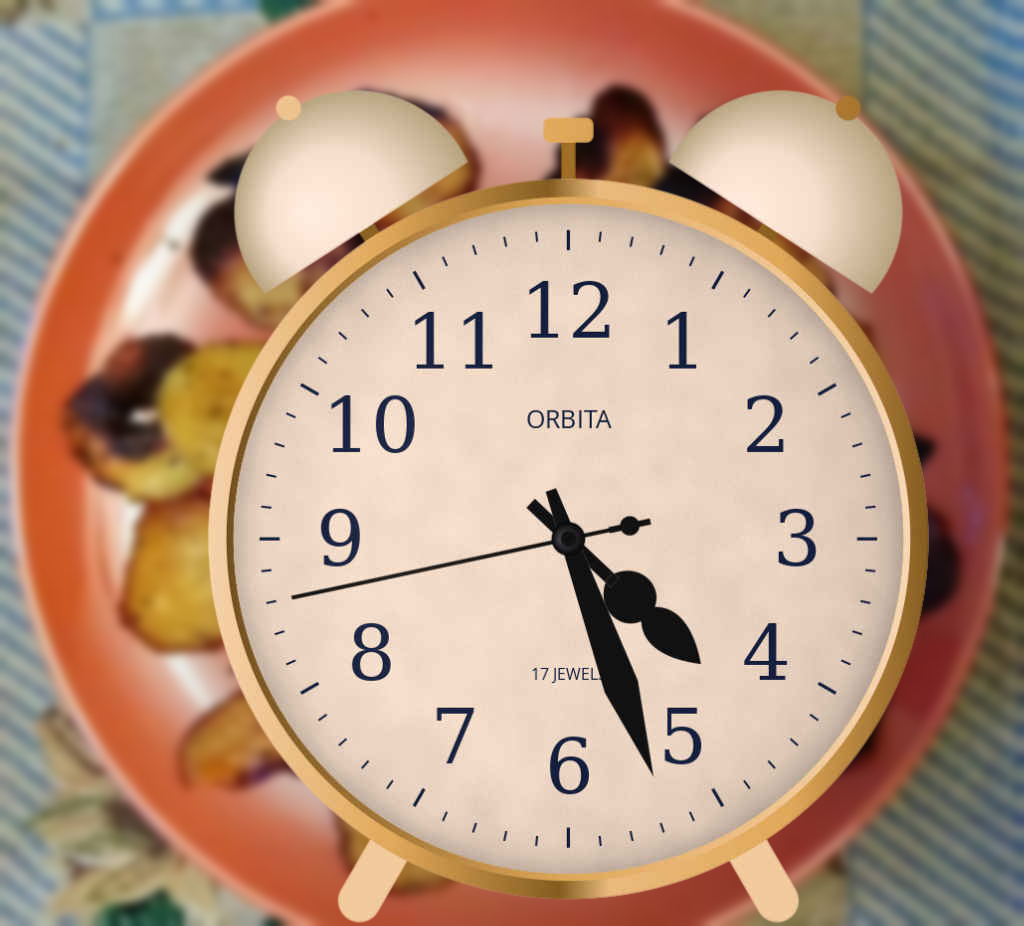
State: 4:26:43
